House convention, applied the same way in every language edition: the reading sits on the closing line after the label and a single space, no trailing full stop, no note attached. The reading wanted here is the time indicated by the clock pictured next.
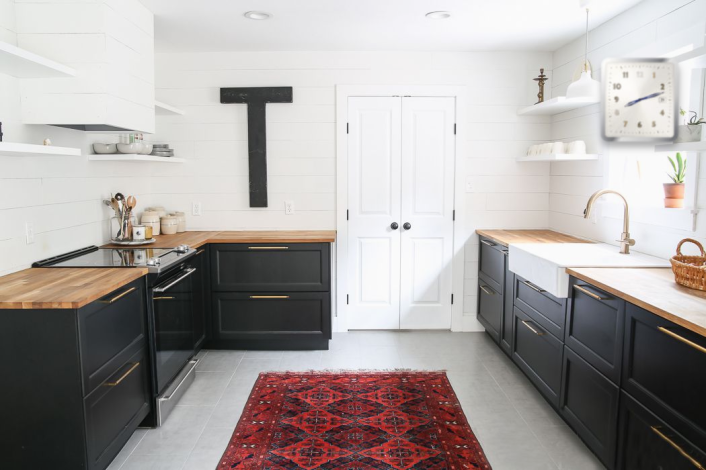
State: 8:12
